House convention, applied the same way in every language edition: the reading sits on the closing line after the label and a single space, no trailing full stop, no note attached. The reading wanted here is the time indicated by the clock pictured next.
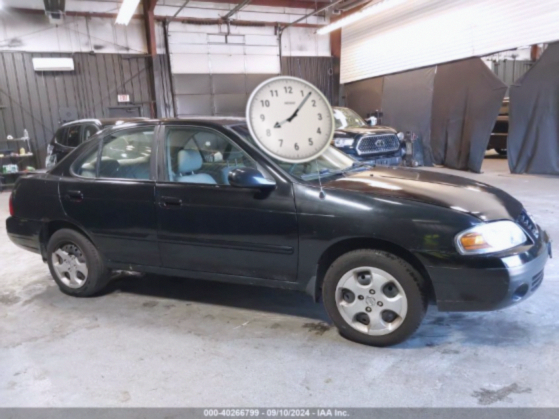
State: 8:07
